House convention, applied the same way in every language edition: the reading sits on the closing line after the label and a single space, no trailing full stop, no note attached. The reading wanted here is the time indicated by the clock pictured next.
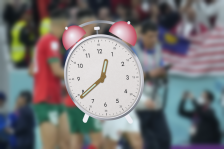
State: 12:39
